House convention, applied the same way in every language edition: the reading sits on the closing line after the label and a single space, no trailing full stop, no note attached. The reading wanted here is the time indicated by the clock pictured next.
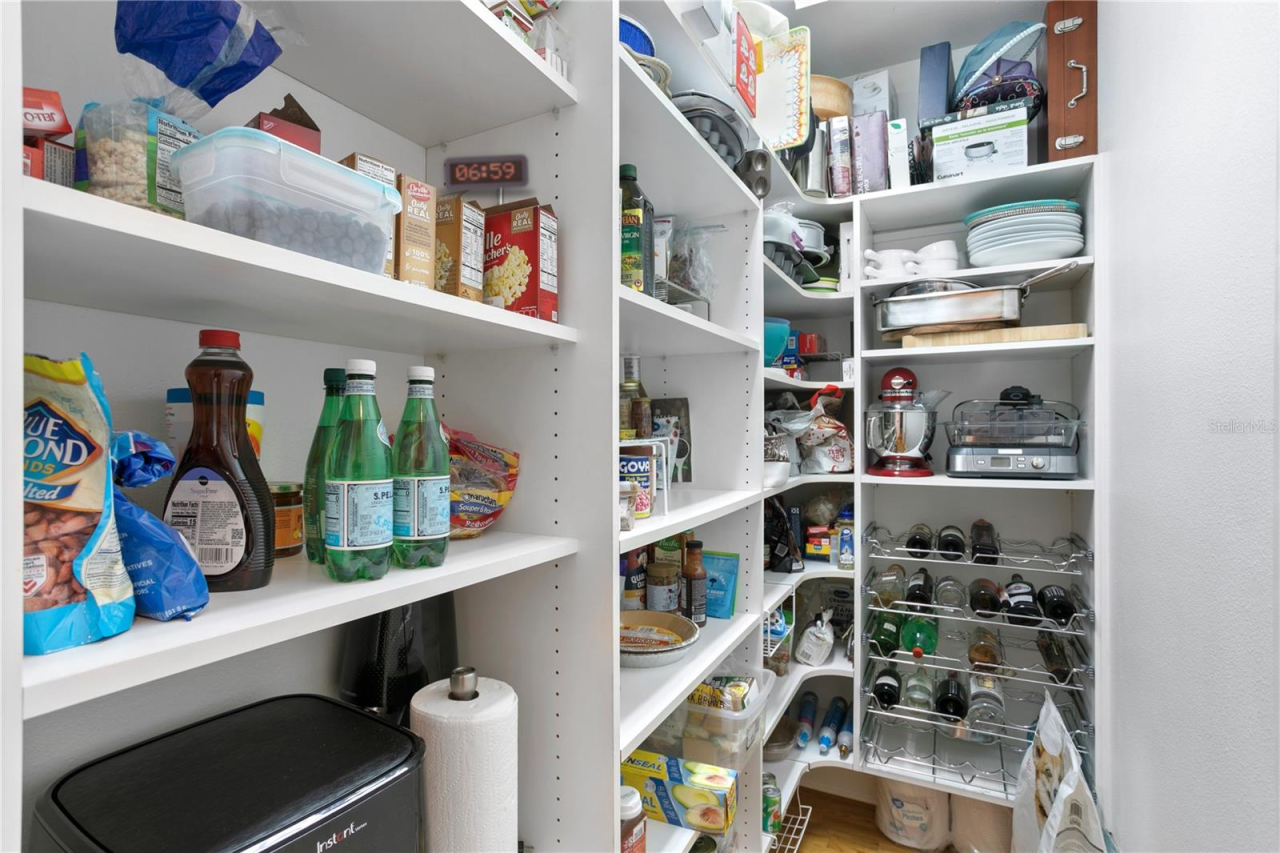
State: 6:59
